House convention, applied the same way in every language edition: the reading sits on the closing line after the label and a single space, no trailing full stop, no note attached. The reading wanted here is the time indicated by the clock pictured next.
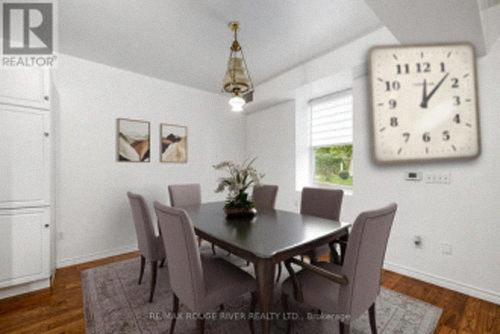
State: 12:07
